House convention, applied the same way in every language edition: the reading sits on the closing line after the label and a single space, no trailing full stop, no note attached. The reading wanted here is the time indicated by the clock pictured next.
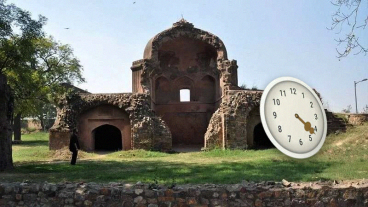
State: 4:22
